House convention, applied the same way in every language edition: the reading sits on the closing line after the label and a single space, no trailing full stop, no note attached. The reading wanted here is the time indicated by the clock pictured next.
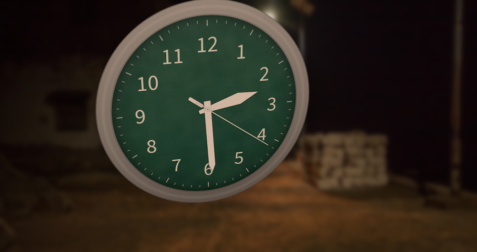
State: 2:29:21
